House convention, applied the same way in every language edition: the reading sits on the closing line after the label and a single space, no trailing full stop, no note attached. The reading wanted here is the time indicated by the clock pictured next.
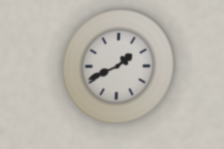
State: 1:41
